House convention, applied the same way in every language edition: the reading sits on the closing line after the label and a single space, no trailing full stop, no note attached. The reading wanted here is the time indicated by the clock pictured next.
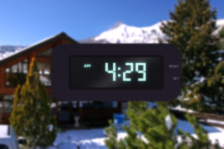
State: 4:29
